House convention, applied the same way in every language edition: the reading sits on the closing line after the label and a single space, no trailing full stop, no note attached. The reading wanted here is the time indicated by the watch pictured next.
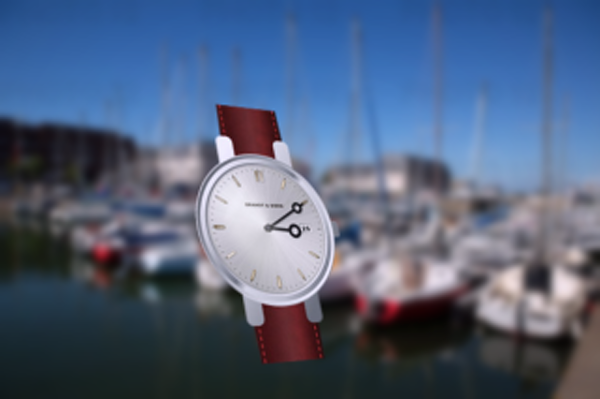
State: 3:10
